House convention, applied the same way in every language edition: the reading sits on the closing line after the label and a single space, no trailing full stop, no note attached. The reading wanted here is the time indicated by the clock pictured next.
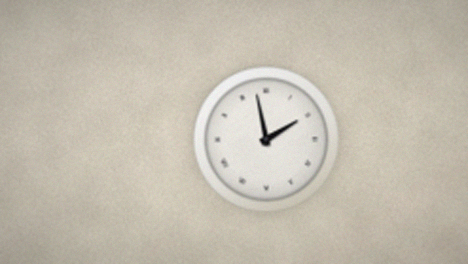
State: 1:58
